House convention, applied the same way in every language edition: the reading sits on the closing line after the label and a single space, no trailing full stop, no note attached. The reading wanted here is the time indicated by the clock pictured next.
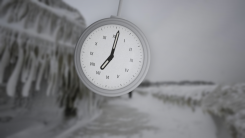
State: 7:01
